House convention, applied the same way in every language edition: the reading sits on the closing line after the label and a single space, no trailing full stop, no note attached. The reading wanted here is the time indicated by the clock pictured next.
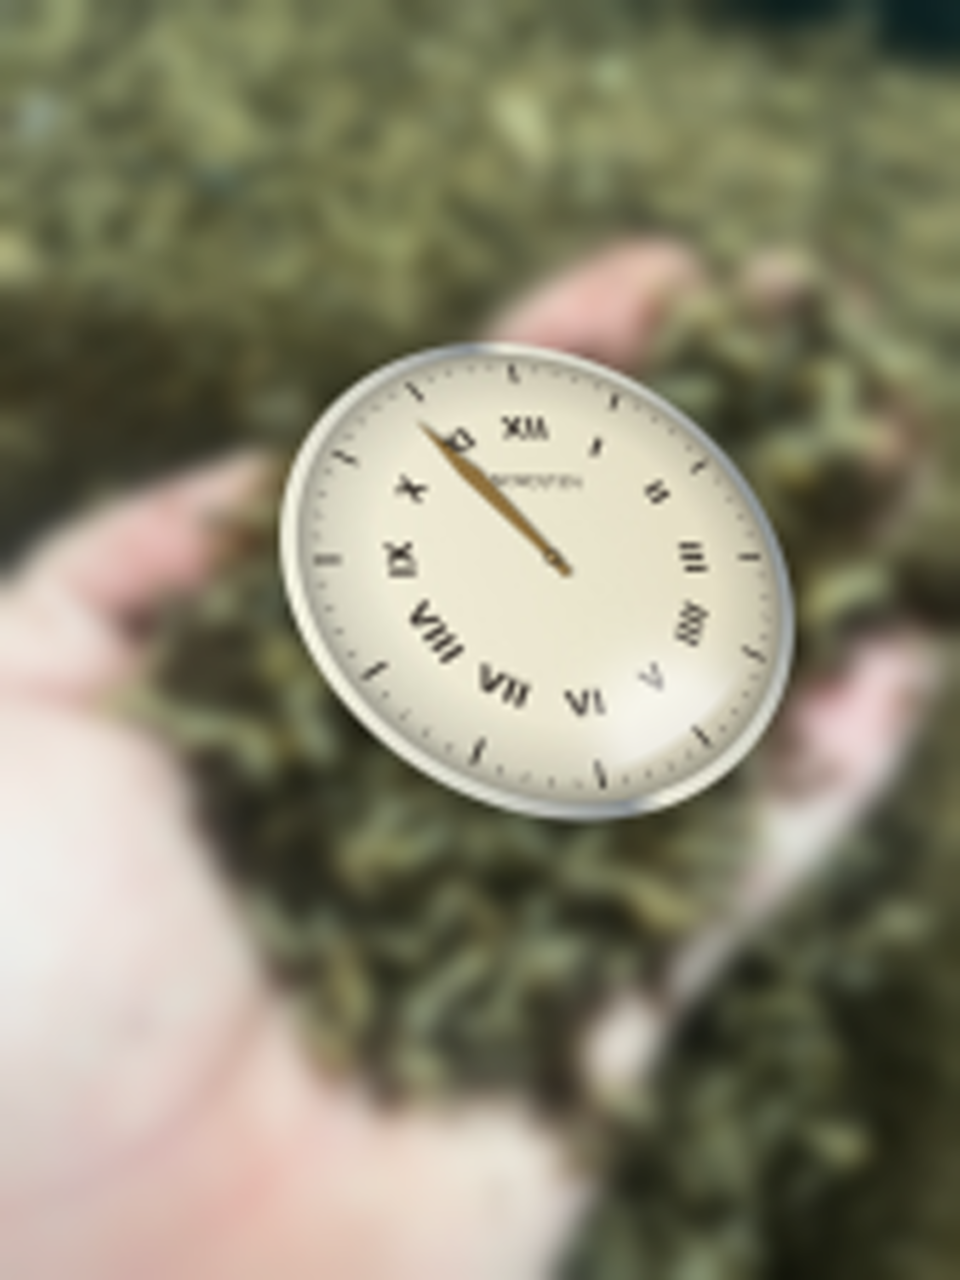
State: 10:54
